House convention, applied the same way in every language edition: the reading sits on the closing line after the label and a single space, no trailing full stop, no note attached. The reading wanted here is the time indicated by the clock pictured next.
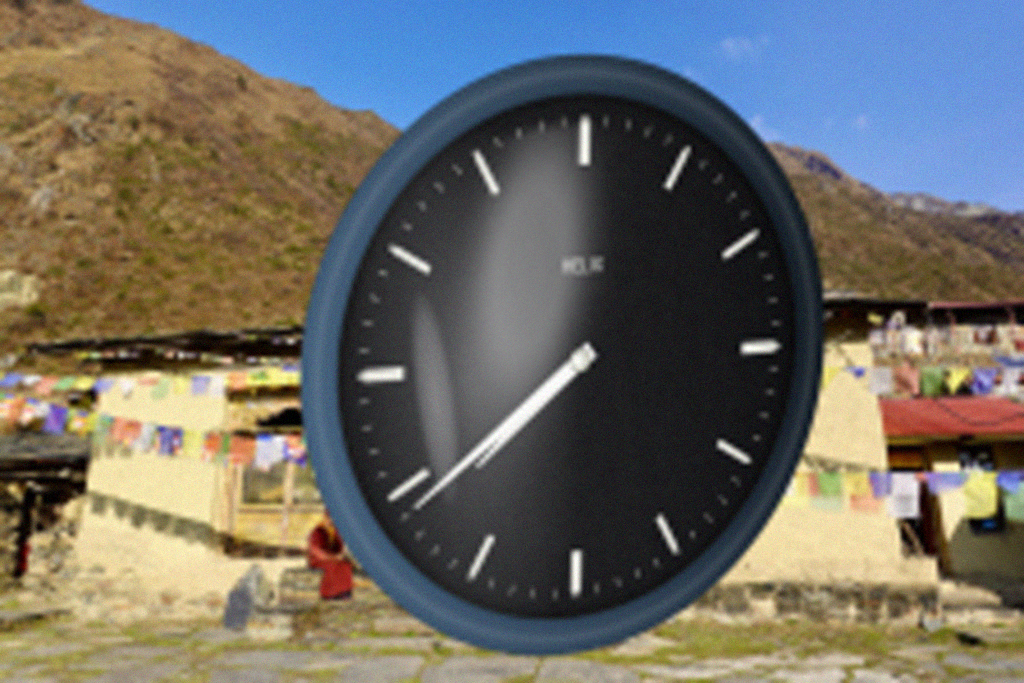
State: 7:39
